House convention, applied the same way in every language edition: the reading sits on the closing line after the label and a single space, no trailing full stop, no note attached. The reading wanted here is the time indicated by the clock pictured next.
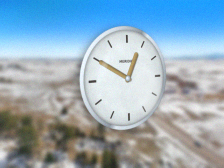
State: 12:50
